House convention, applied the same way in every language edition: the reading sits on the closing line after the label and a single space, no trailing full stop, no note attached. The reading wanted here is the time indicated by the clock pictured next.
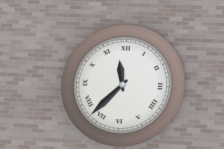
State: 11:37
